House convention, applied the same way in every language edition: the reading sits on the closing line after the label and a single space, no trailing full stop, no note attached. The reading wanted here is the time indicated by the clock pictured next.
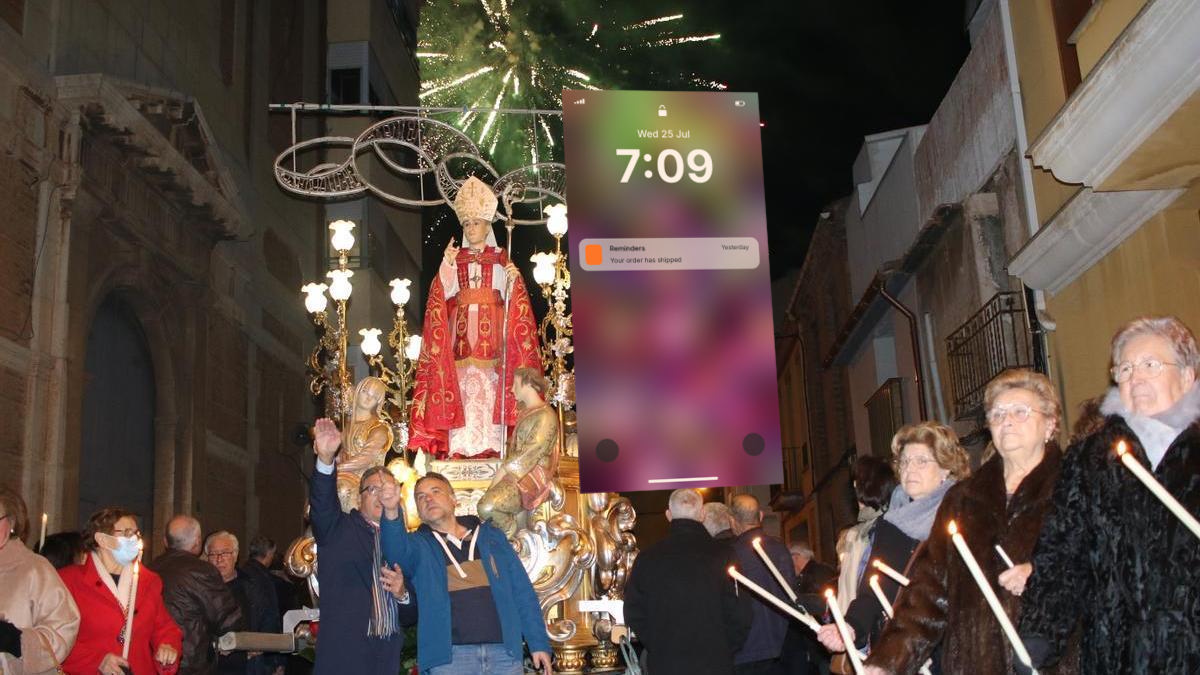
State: 7:09
